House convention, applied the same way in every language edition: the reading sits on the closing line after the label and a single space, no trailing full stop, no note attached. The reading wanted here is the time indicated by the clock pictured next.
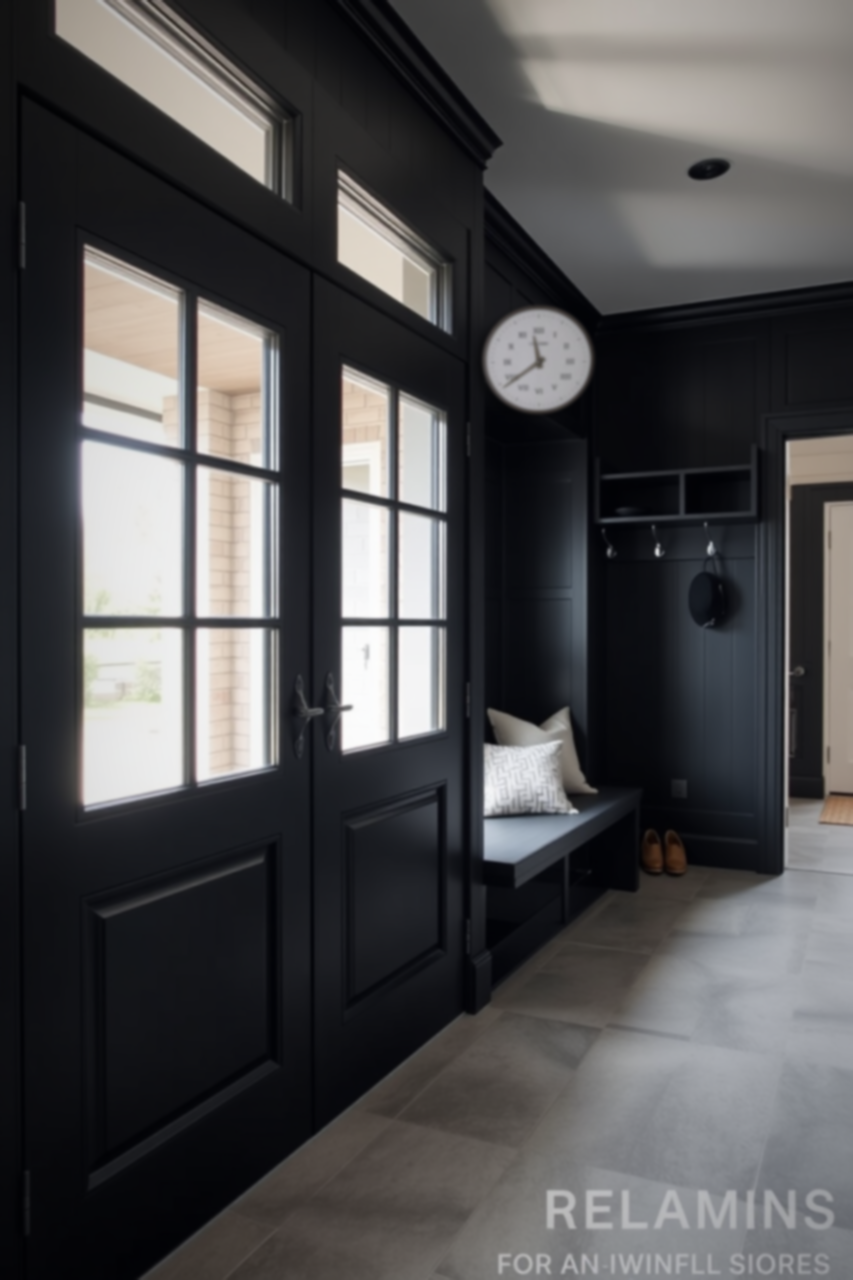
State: 11:39
